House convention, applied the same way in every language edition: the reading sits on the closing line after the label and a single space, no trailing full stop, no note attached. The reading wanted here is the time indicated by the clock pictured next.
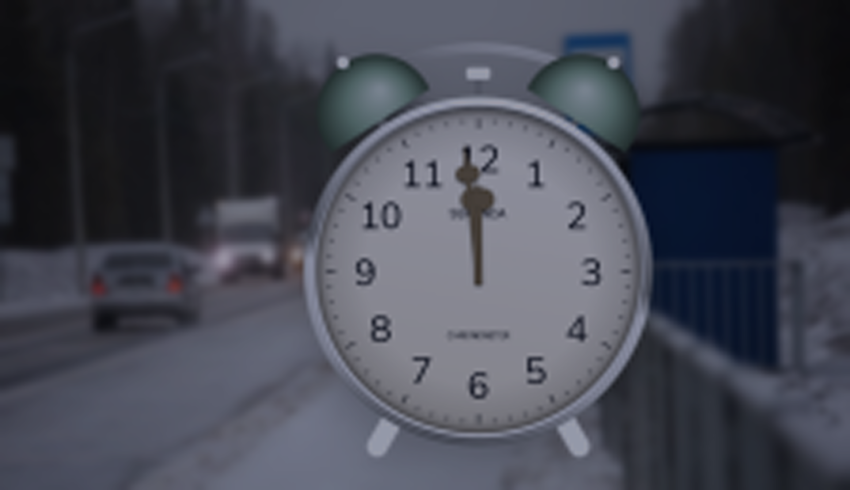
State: 11:59
